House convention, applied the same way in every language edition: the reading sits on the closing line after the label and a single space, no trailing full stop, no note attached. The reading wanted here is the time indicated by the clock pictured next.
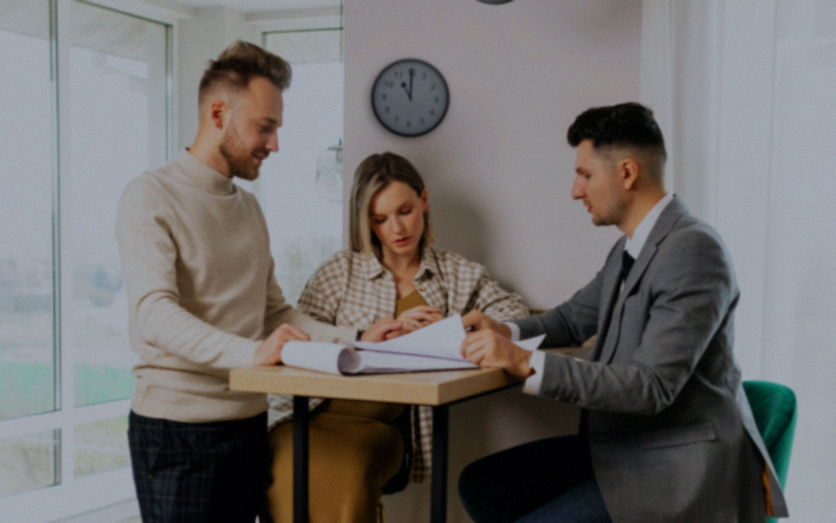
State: 11:00
